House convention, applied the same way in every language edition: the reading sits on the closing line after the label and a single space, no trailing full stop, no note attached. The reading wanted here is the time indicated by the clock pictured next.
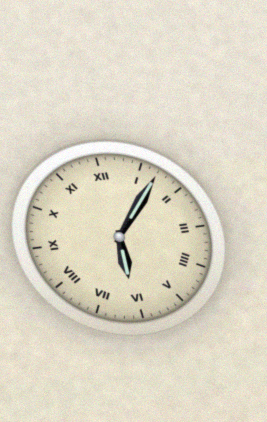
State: 6:07
